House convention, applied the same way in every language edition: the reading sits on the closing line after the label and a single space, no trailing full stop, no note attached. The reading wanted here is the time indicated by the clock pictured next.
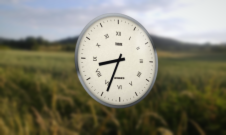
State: 8:34
